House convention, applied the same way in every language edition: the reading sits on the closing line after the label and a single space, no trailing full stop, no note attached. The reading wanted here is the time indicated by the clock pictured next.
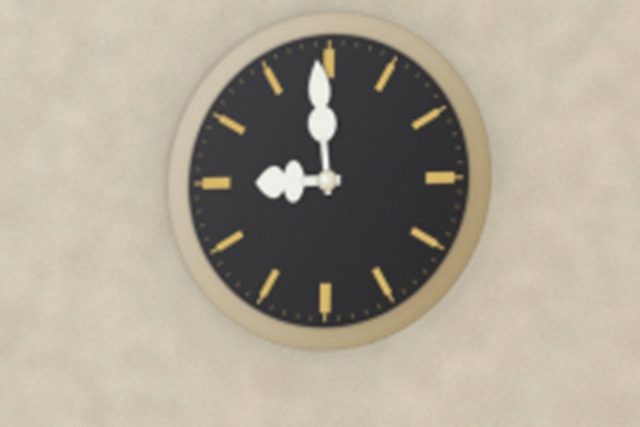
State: 8:59
